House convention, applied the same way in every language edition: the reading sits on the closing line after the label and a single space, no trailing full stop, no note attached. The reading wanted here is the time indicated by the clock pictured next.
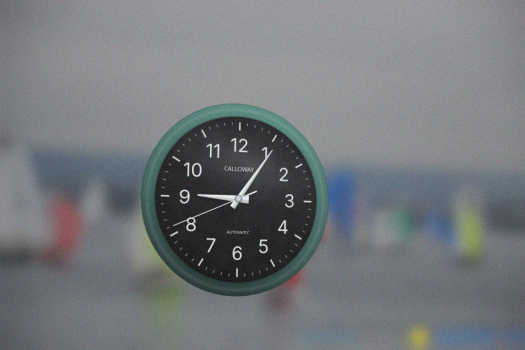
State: 9:05:41
